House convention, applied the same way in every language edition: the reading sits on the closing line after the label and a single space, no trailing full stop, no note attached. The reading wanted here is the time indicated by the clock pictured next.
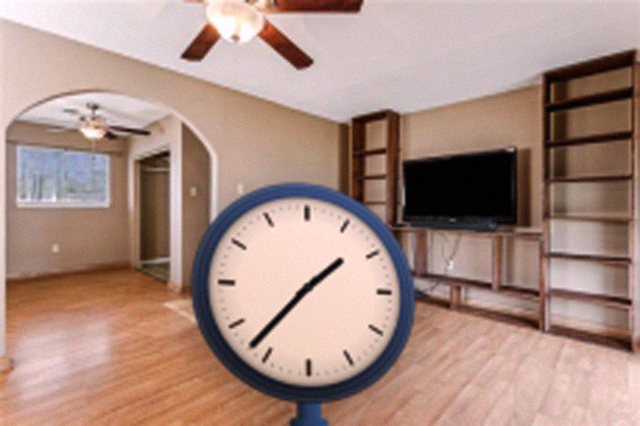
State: 1:37
